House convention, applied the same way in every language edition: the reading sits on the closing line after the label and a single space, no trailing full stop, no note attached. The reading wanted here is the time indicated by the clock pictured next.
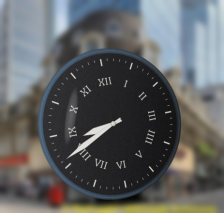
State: 8:41
